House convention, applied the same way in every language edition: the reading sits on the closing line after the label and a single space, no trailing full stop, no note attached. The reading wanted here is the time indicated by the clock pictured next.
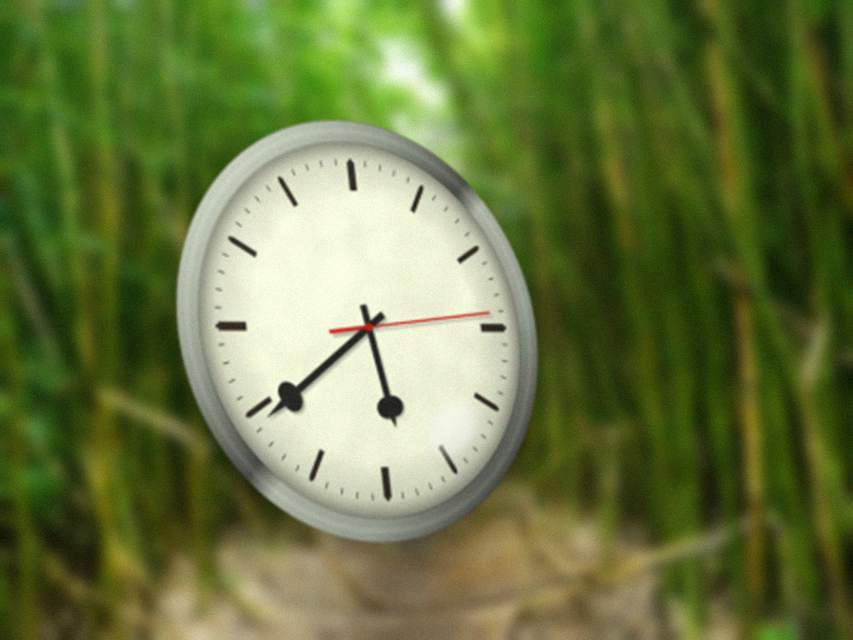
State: 5:39:14
